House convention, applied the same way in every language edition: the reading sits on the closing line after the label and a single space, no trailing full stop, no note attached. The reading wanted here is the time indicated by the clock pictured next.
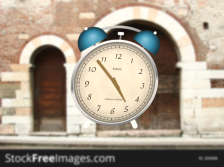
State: 4:53
